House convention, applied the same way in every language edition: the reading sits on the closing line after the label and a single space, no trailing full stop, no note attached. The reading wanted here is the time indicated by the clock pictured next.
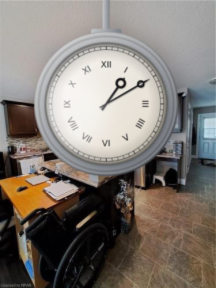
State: 1:10
